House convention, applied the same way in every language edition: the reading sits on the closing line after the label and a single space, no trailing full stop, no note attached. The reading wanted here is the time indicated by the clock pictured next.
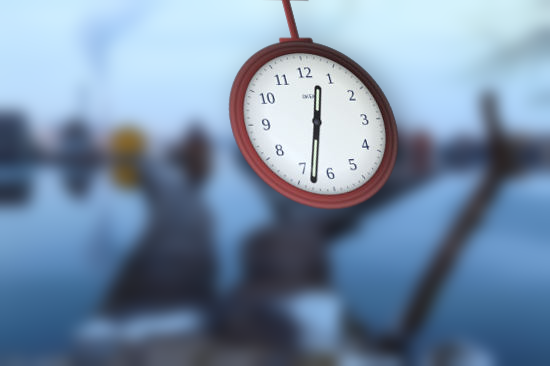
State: 12:33
